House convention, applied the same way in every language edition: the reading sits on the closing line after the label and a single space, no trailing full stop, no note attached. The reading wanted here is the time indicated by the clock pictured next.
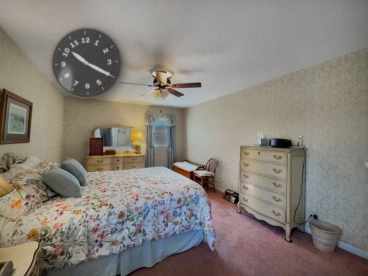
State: 10:20
